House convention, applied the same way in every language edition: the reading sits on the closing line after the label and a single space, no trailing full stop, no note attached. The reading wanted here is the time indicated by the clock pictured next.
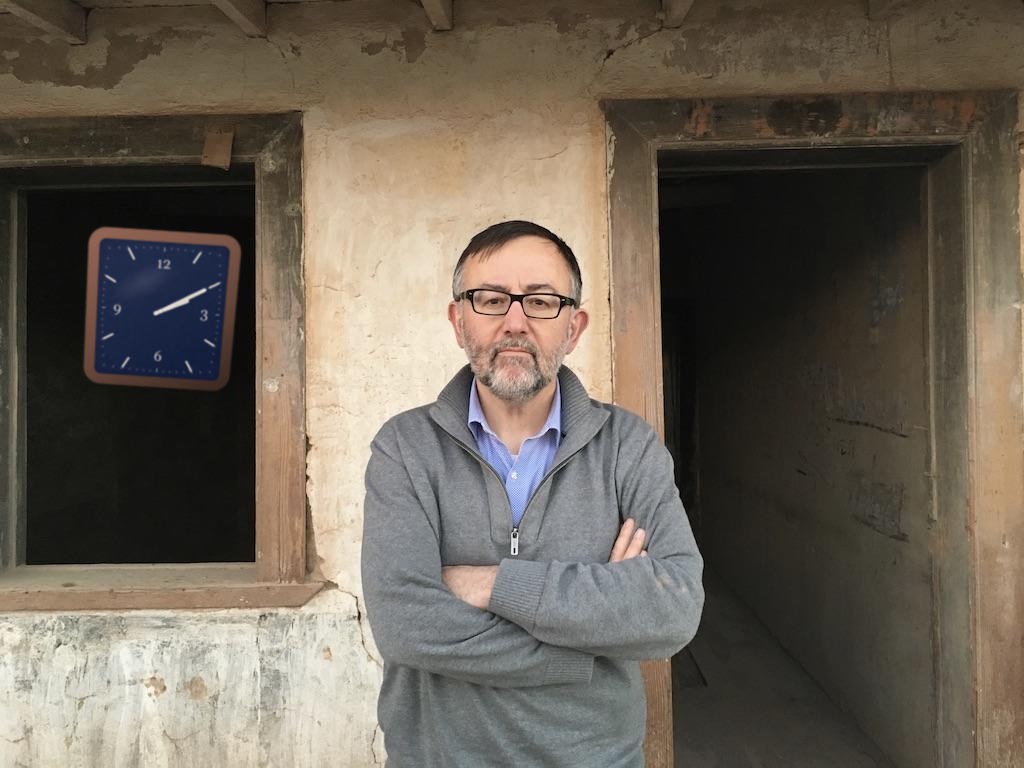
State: 2:10
